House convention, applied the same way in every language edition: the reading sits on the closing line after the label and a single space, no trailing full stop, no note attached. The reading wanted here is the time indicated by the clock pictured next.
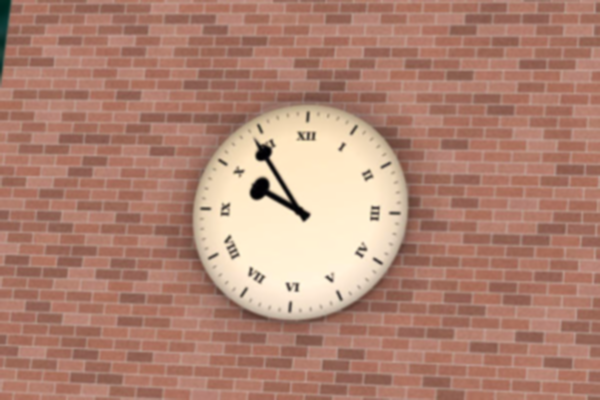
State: 9:54
